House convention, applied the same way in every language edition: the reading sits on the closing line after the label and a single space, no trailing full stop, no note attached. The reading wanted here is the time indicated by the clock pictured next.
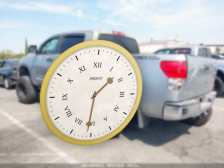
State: 1:31
